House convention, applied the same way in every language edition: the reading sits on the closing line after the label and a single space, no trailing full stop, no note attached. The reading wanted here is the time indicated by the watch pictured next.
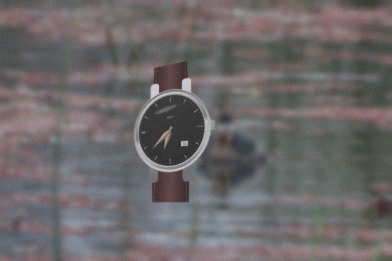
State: 6:38
